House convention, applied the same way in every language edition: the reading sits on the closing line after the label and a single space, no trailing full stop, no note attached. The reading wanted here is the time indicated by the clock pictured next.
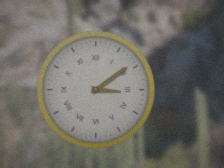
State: 3:09
